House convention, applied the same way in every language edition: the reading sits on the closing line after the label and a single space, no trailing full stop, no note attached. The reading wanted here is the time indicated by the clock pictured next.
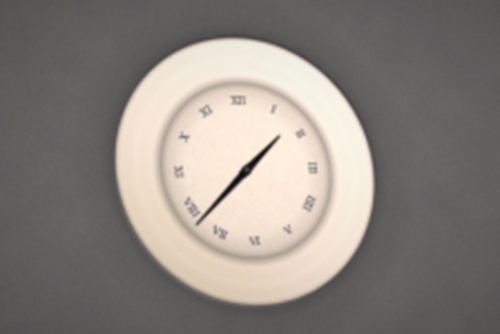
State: 1:38
